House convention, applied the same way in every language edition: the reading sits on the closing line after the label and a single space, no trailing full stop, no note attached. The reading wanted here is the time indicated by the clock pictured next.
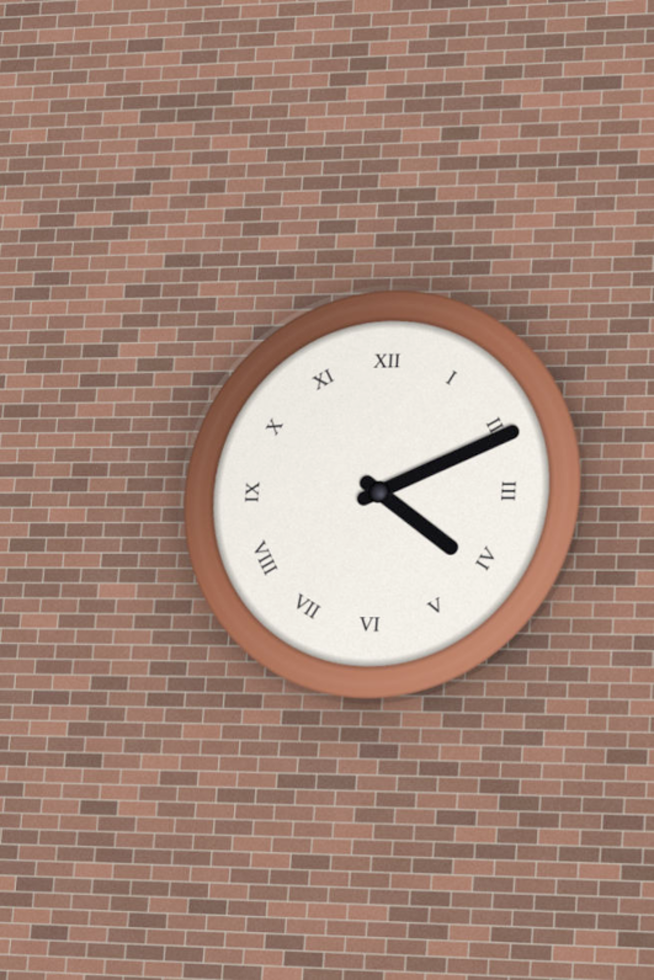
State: 4:11
